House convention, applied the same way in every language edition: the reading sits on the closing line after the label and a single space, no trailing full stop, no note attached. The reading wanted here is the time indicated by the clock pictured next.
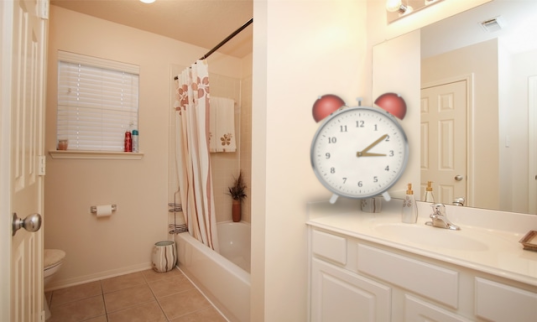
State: 3:09
